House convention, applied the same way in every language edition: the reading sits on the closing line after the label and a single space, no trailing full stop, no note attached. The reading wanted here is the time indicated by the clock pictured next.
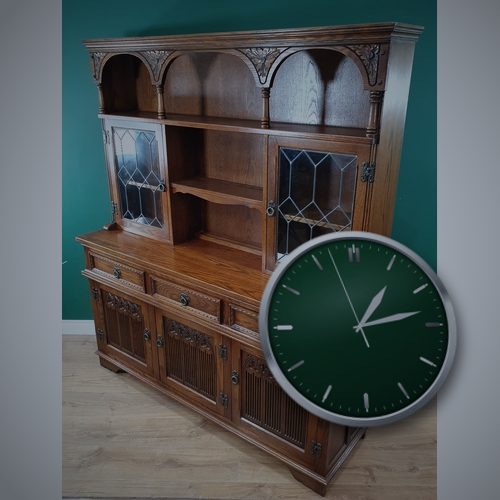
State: 1:12:57
